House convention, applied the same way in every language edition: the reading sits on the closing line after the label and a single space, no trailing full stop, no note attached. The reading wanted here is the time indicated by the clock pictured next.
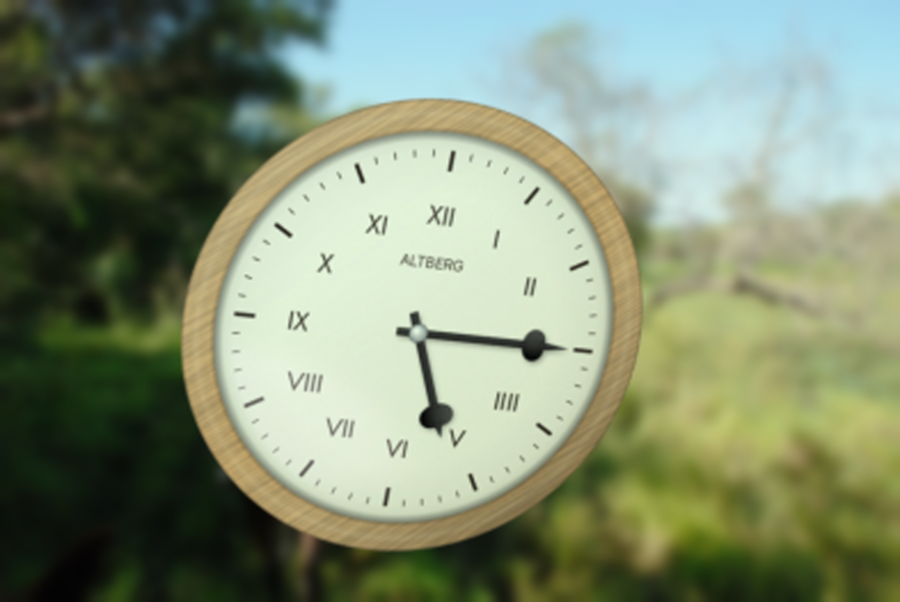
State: 5:15
